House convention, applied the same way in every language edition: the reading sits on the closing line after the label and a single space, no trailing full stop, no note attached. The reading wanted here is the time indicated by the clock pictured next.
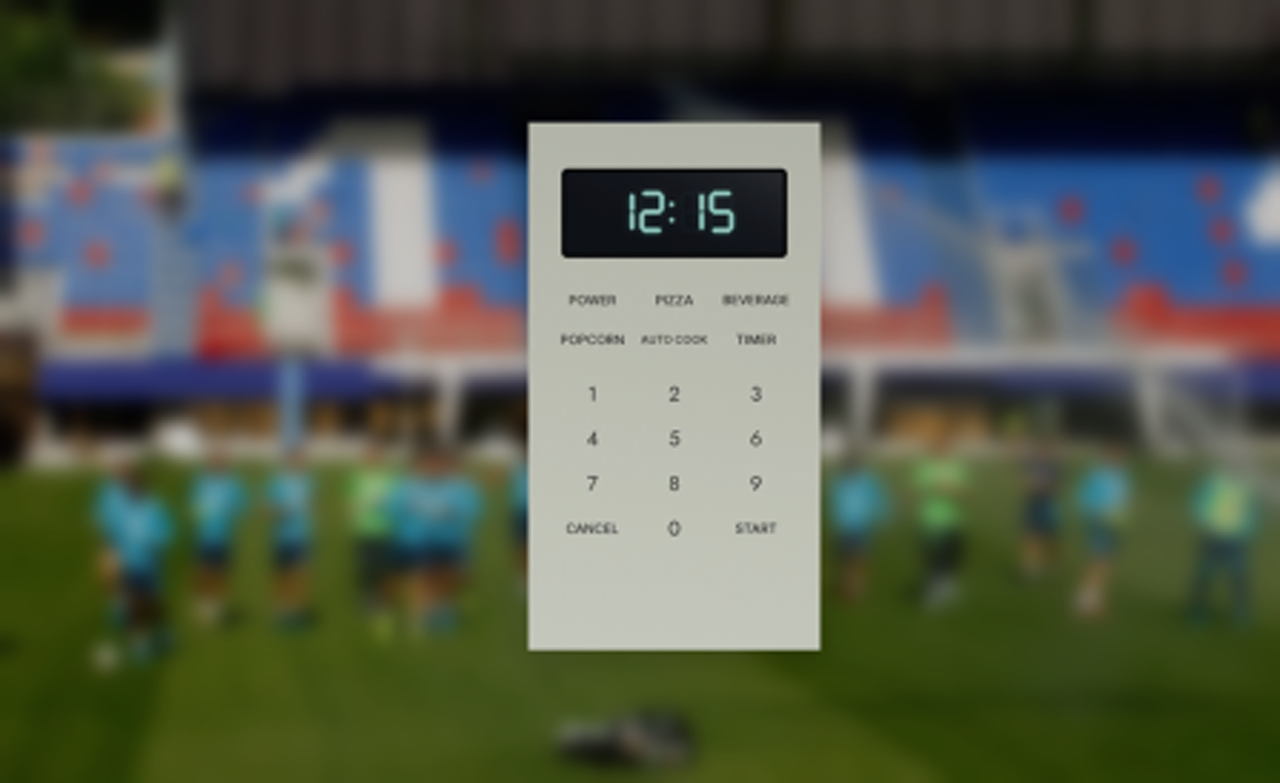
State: 12:15
